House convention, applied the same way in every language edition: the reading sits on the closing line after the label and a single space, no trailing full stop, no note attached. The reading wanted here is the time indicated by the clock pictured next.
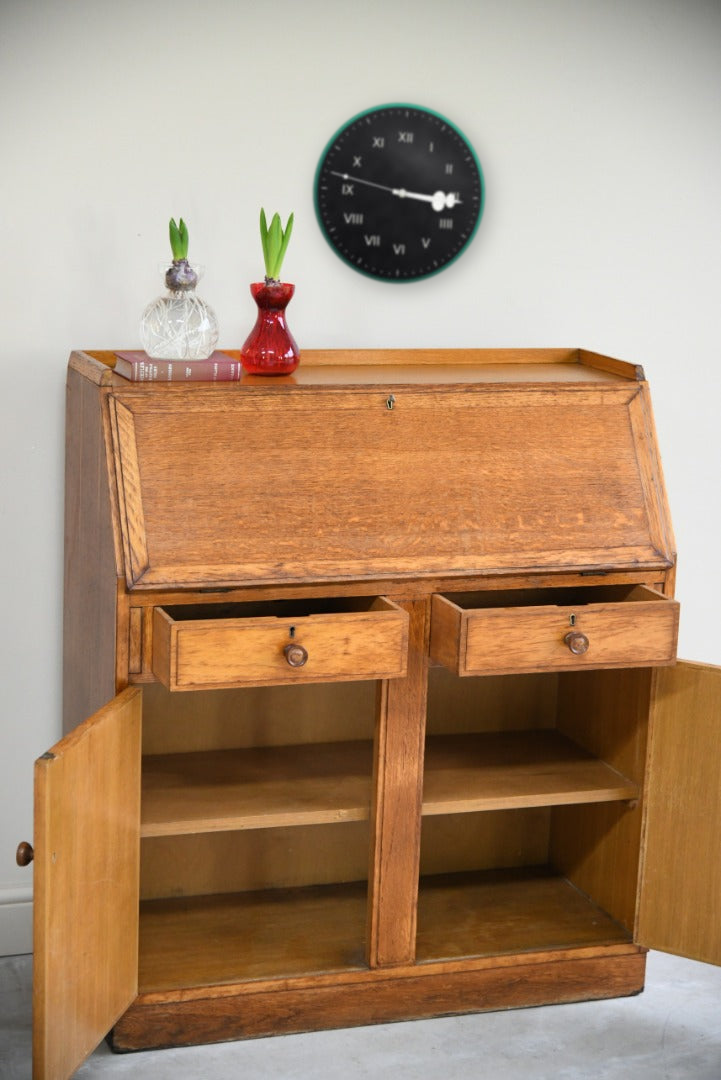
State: 3:15:47
